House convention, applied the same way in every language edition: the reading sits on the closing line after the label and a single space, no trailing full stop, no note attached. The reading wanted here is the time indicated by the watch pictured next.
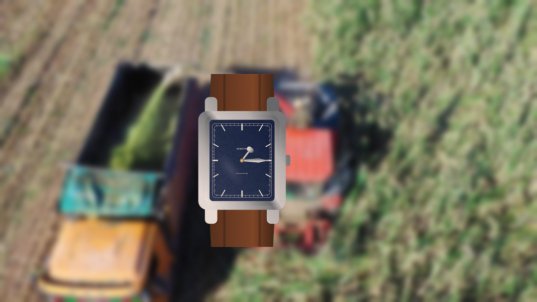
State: 1:15
